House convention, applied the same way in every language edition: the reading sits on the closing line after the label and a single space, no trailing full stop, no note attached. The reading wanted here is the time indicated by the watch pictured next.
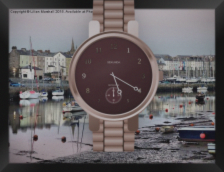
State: 5:20
